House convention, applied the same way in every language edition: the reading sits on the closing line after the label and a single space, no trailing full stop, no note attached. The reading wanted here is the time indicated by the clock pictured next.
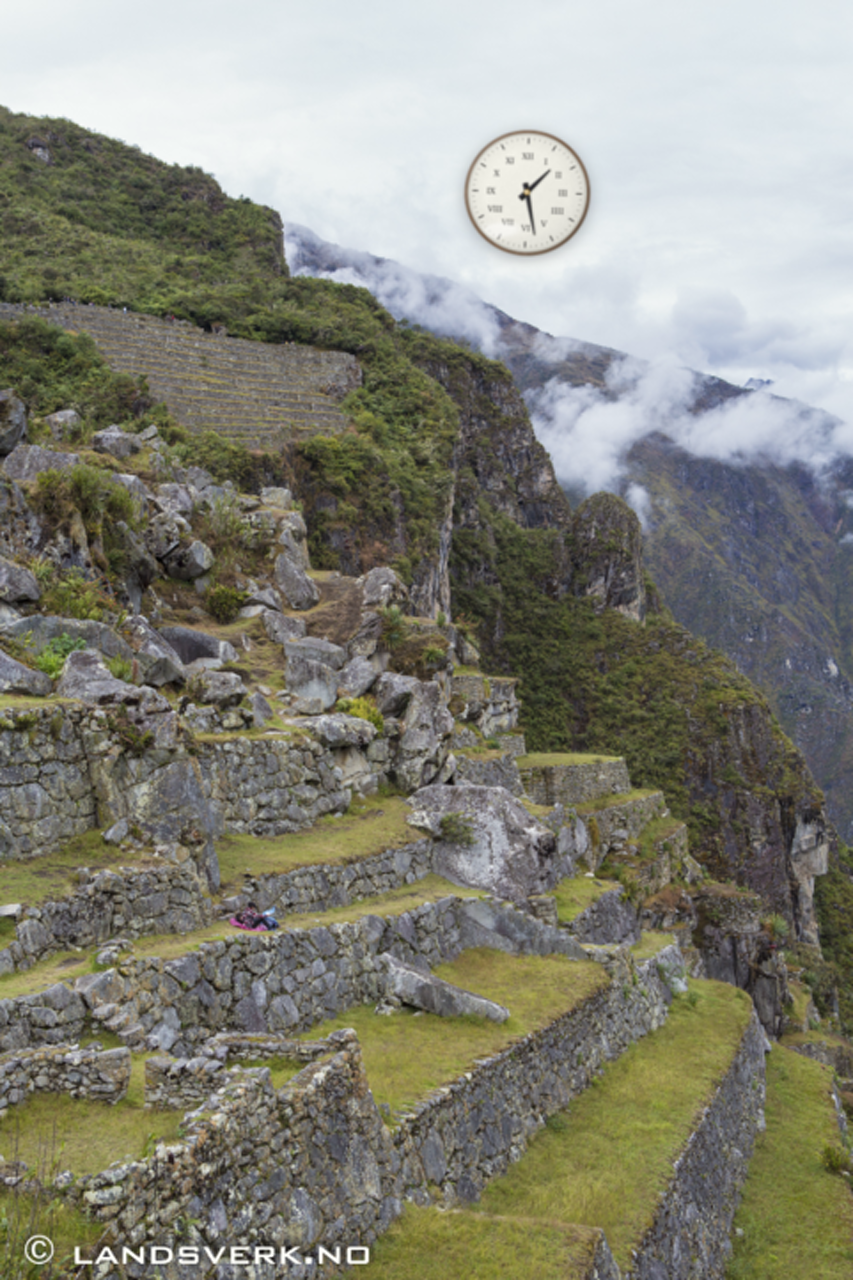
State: 1:28
